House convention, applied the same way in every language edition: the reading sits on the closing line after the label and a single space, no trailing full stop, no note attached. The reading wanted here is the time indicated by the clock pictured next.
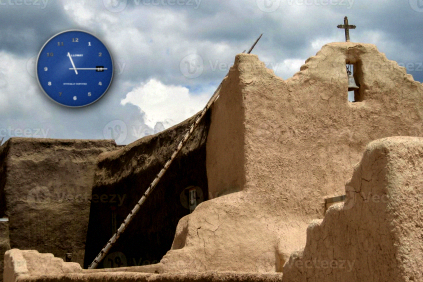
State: 11:15
